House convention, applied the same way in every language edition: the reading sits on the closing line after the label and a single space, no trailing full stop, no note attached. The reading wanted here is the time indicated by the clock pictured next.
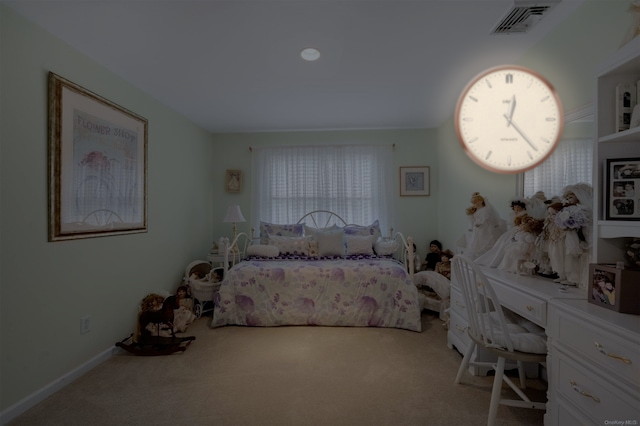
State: 12:23
